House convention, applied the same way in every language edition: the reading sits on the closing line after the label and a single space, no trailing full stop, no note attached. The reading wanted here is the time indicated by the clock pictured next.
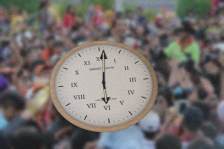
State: 6:01
